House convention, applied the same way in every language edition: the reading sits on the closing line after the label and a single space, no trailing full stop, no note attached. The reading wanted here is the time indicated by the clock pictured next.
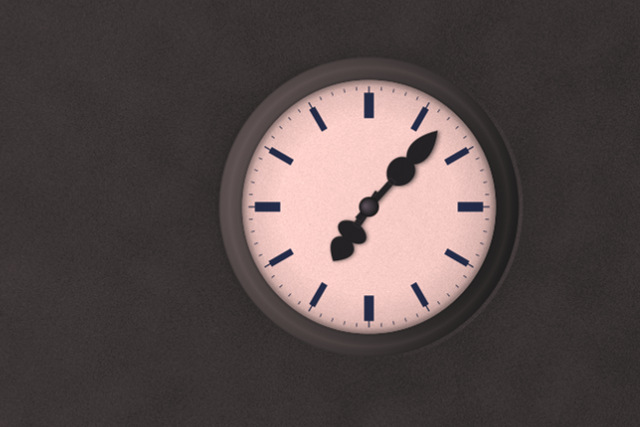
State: 7:07
